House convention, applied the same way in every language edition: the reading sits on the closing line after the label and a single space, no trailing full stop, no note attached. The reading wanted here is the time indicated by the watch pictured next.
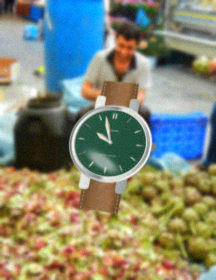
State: 9:57
